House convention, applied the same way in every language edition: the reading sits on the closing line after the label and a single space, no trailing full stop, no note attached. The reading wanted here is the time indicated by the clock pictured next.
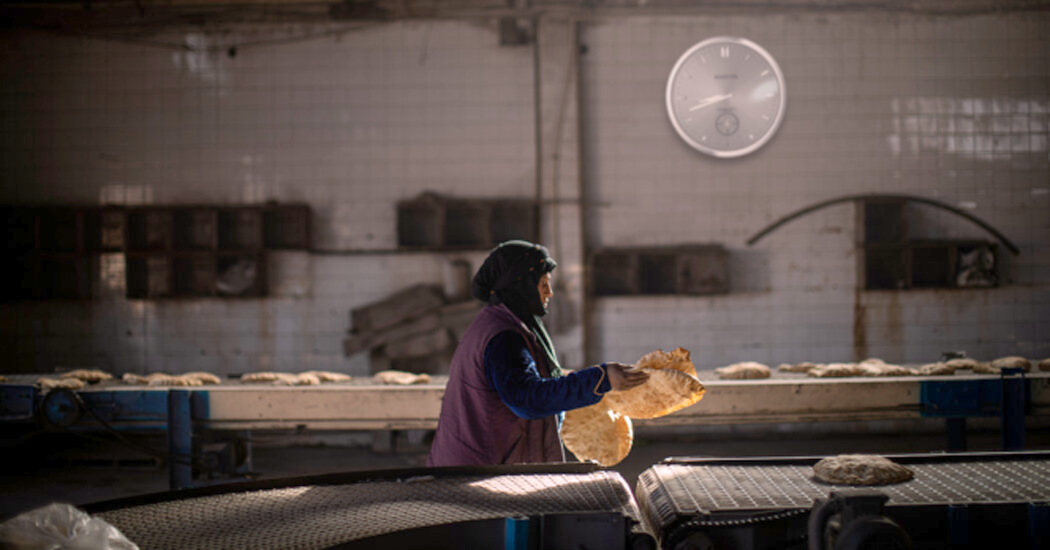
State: 8:42
